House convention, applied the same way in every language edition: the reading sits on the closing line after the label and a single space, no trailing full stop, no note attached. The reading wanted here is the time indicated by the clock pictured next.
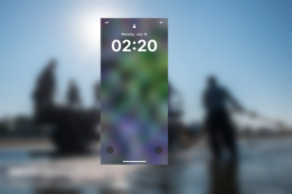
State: 2:20
